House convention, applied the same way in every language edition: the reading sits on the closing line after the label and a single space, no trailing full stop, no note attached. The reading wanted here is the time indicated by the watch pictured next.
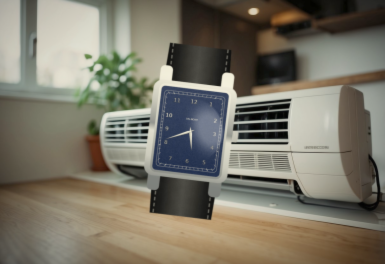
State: 5:41
